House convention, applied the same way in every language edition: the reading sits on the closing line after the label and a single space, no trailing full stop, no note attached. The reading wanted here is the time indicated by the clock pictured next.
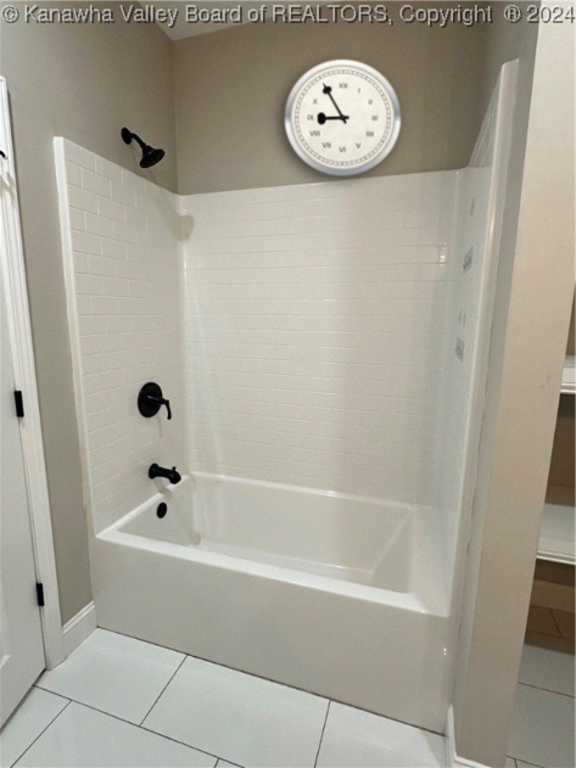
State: 8:55
